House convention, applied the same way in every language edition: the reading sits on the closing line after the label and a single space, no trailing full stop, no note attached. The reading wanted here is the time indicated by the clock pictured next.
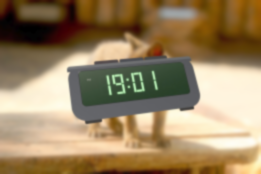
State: 19:01
